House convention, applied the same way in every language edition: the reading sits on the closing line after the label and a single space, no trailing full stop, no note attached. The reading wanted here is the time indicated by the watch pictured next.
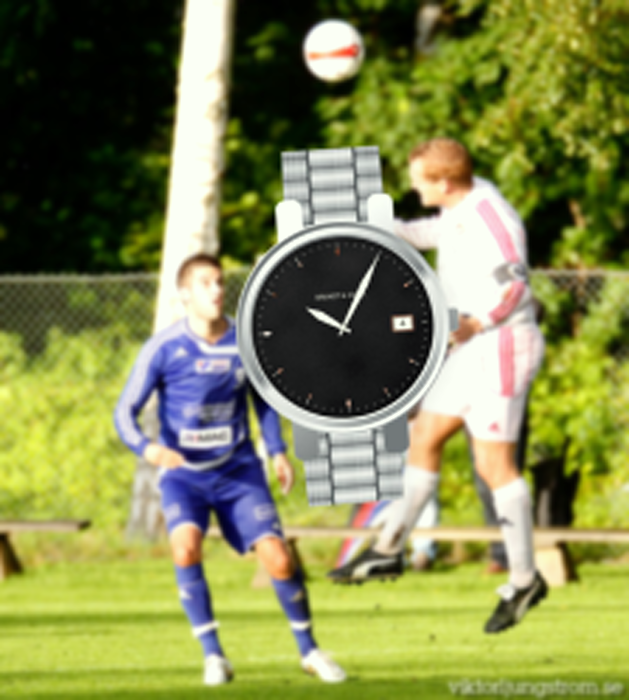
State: 10:05
